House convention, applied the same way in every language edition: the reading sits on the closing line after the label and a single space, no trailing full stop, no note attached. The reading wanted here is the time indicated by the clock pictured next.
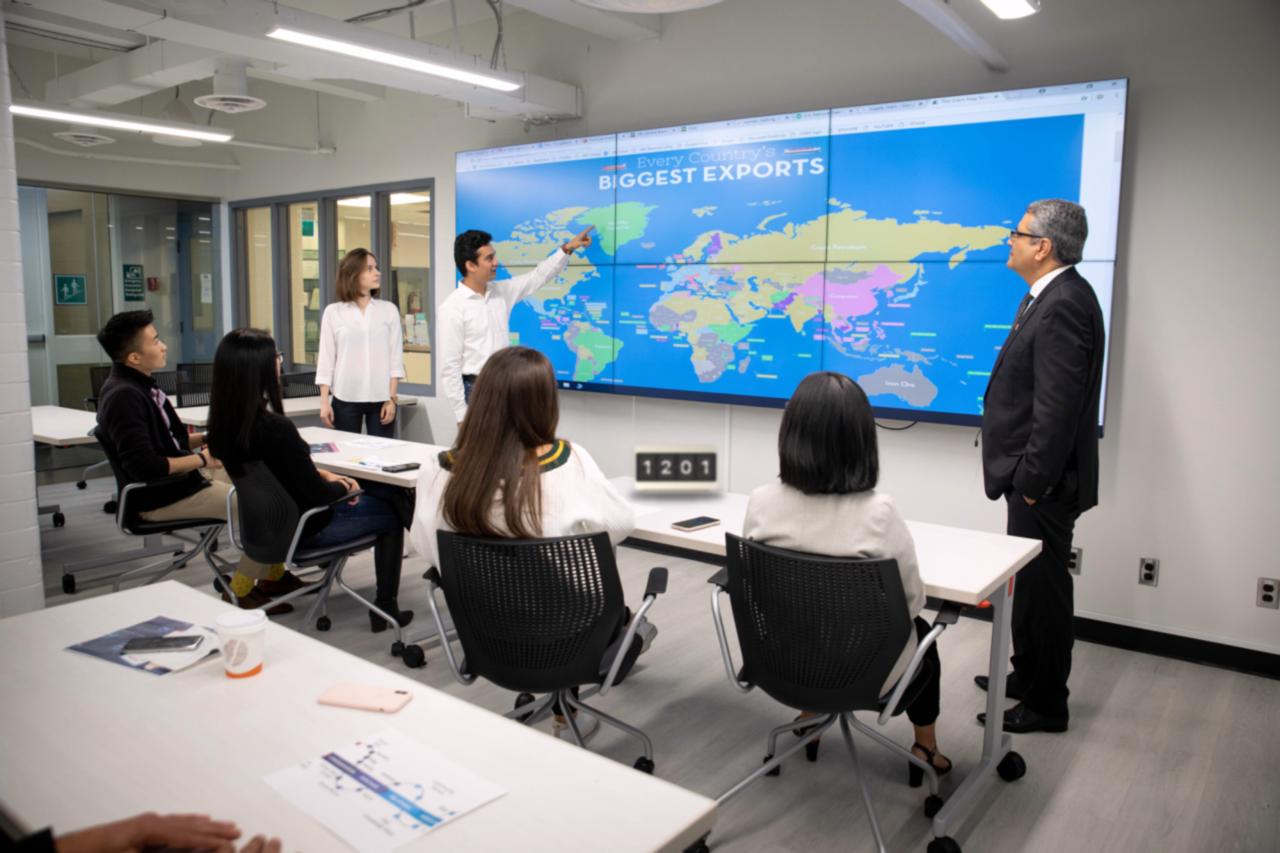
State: 12:01
